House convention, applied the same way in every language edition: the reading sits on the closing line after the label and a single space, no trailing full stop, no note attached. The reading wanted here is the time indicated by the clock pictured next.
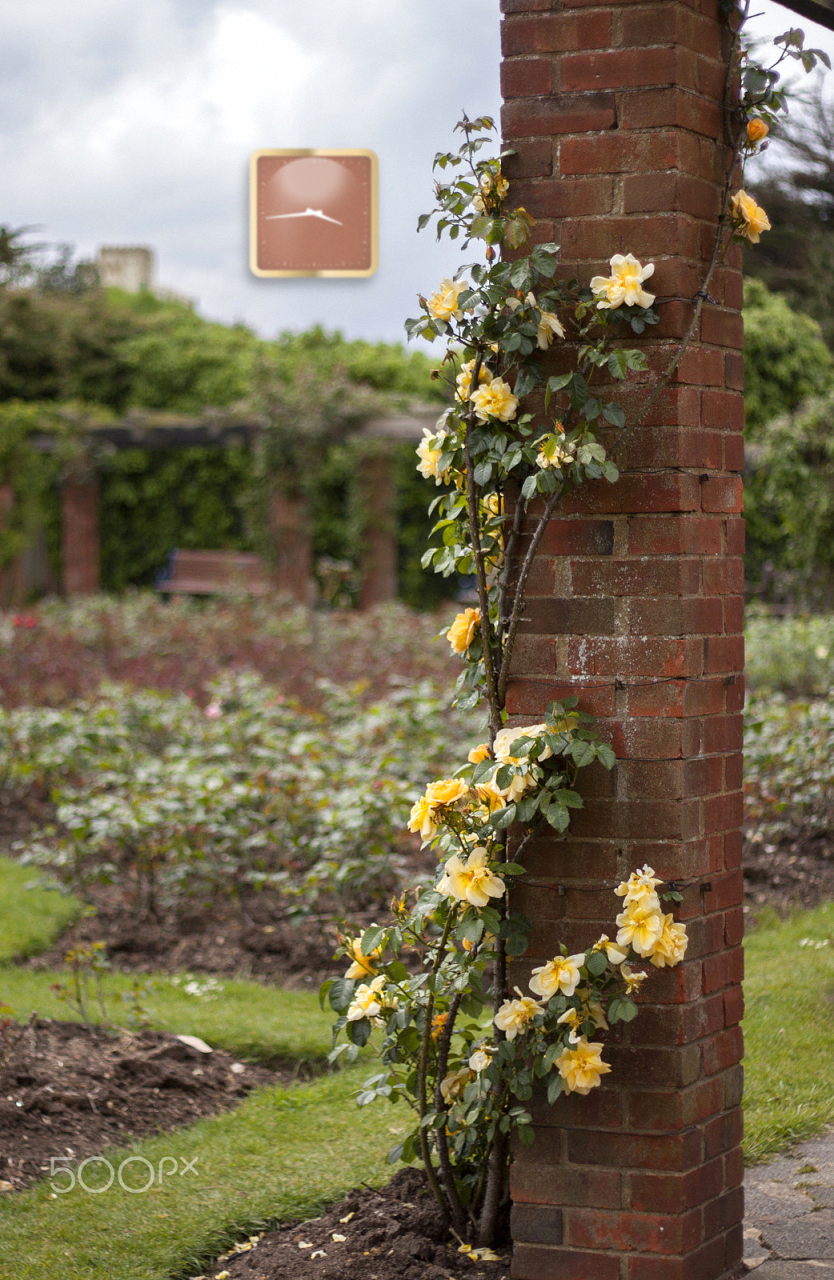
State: 3:44
